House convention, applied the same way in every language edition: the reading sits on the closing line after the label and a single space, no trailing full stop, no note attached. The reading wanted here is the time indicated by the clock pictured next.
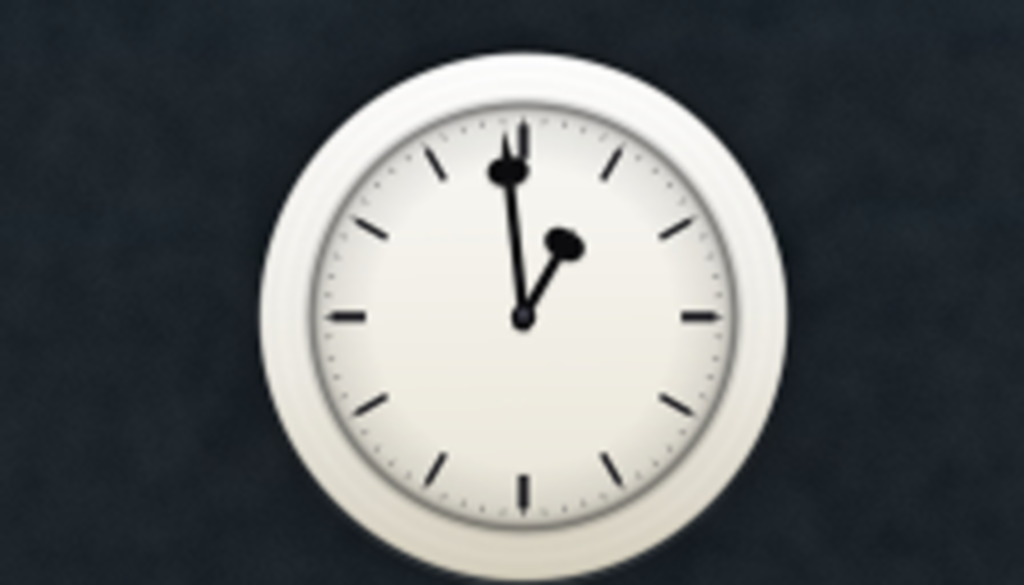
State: 12:59
